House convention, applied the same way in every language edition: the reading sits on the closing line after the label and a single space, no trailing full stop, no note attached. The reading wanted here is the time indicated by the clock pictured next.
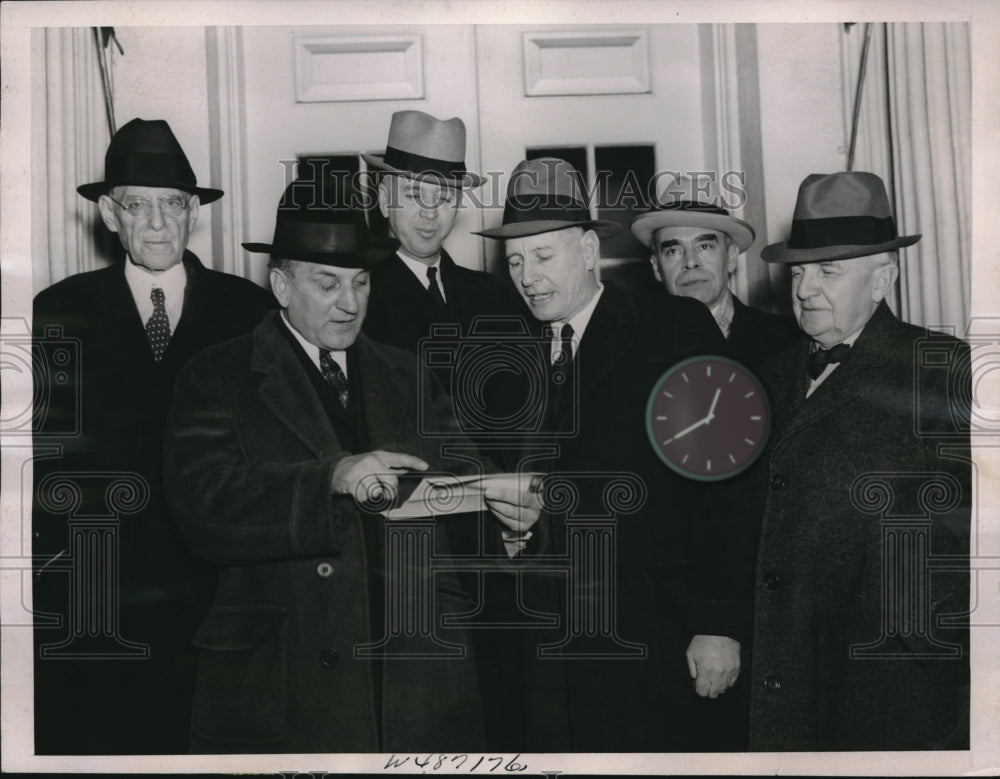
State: 12:40
